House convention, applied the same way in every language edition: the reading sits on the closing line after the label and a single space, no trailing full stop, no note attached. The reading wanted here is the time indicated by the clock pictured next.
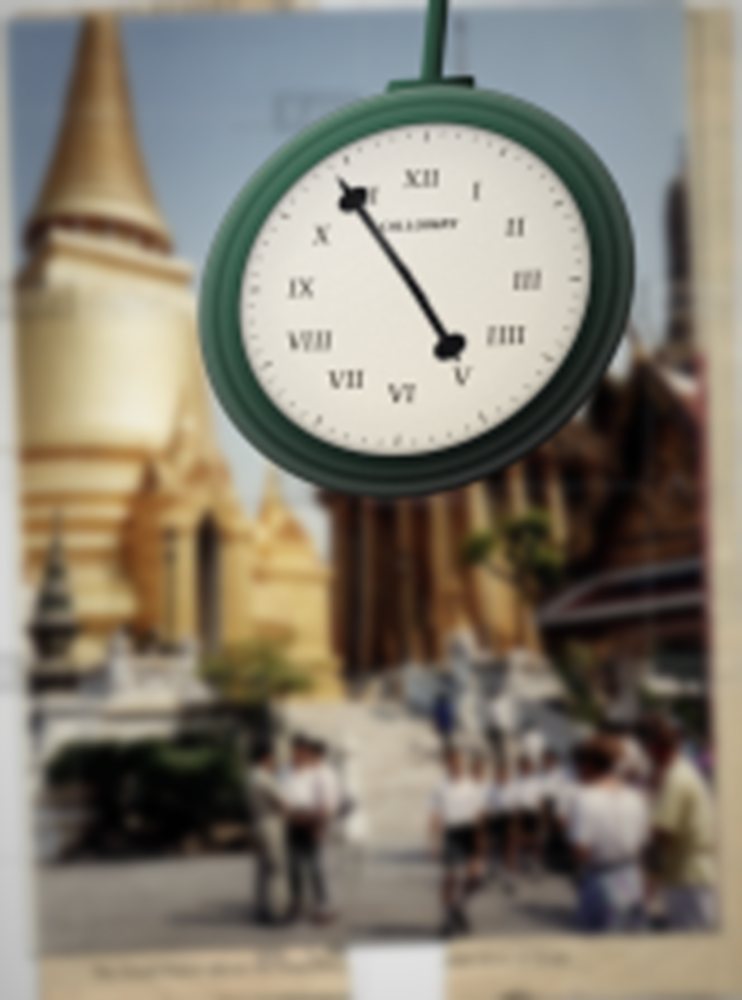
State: 4:54
